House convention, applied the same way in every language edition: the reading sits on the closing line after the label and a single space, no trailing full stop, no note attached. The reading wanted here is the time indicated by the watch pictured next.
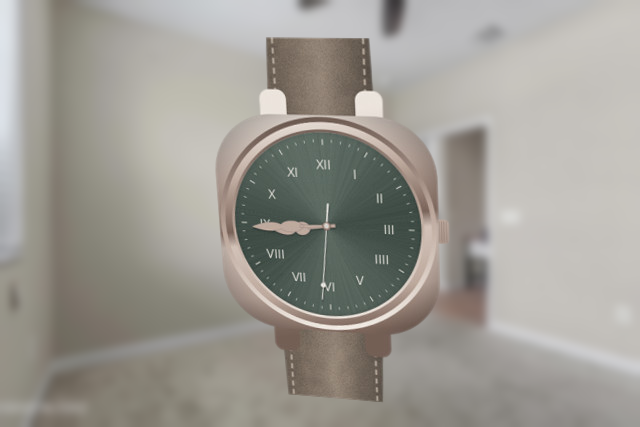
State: 8:44:31
